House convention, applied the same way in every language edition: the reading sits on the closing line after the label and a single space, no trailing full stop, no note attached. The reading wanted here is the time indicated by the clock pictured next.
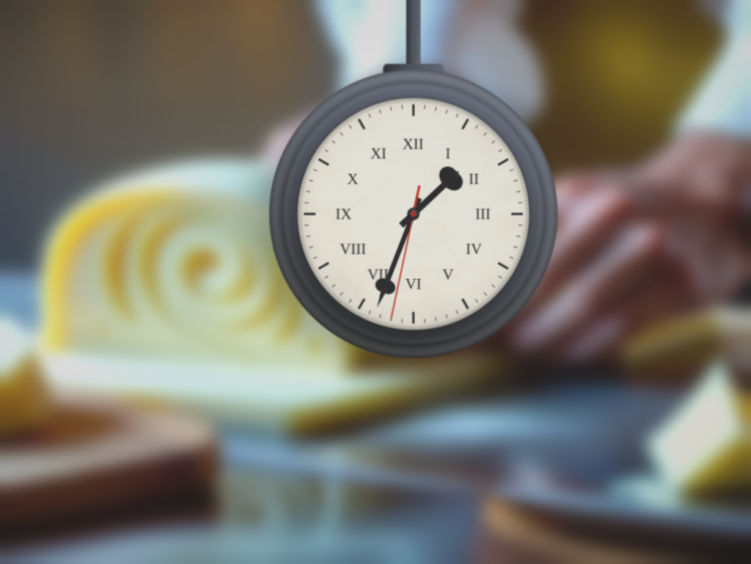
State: 1:33:32
